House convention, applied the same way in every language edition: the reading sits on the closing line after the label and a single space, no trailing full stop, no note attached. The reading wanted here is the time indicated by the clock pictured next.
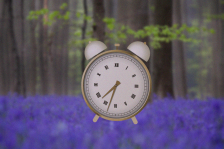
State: 7:33
